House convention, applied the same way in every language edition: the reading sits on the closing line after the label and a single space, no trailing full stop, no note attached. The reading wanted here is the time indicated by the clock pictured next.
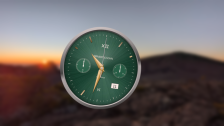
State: 10:32
